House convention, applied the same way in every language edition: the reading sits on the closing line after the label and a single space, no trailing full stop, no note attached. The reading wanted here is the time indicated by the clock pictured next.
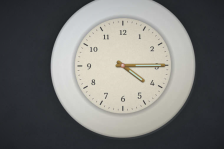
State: 4:15
